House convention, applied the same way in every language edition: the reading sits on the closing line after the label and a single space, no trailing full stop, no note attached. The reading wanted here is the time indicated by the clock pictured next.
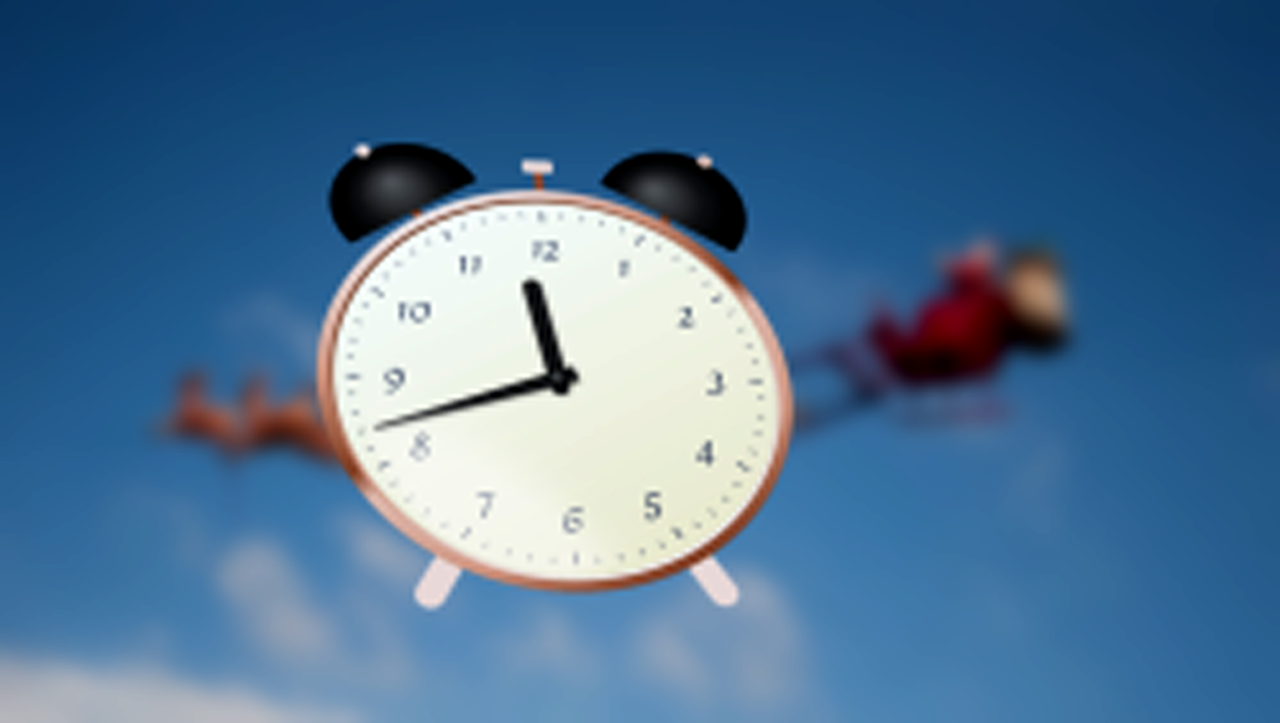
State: 11:42
